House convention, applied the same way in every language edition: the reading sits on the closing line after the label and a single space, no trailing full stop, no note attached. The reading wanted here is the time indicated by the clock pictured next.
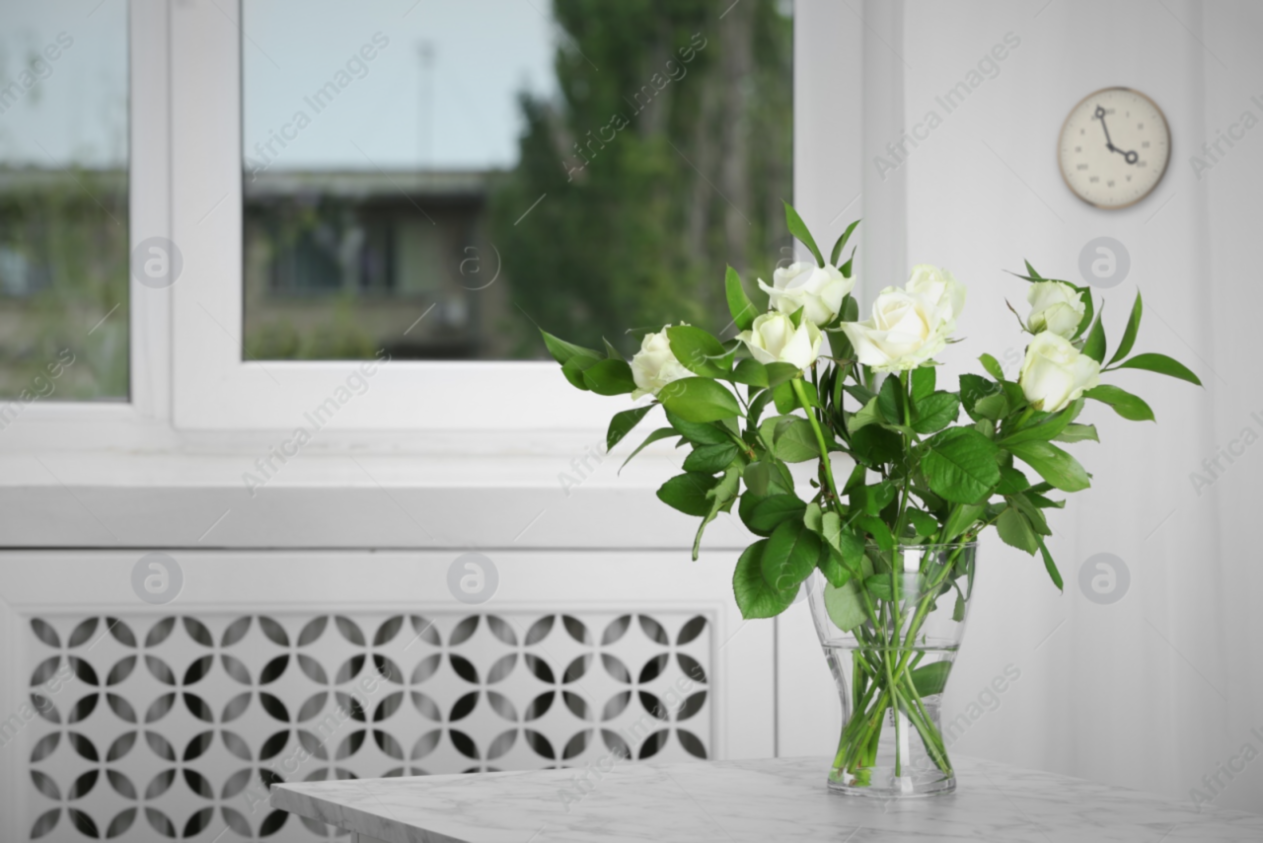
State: 3:57
